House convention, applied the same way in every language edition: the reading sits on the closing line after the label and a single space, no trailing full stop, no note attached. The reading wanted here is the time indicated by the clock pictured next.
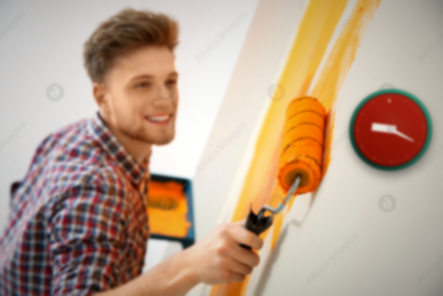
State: 9:20
